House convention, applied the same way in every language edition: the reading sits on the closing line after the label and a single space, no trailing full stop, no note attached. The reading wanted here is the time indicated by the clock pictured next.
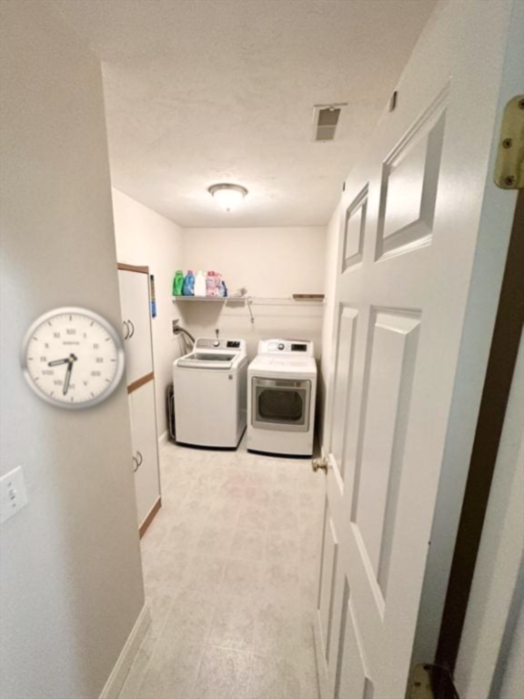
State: 8:32
